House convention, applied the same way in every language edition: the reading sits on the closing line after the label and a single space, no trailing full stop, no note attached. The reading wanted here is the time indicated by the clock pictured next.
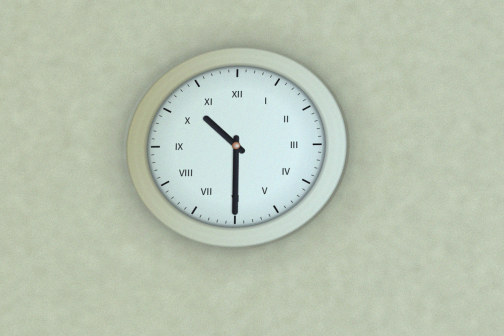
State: 10:30
